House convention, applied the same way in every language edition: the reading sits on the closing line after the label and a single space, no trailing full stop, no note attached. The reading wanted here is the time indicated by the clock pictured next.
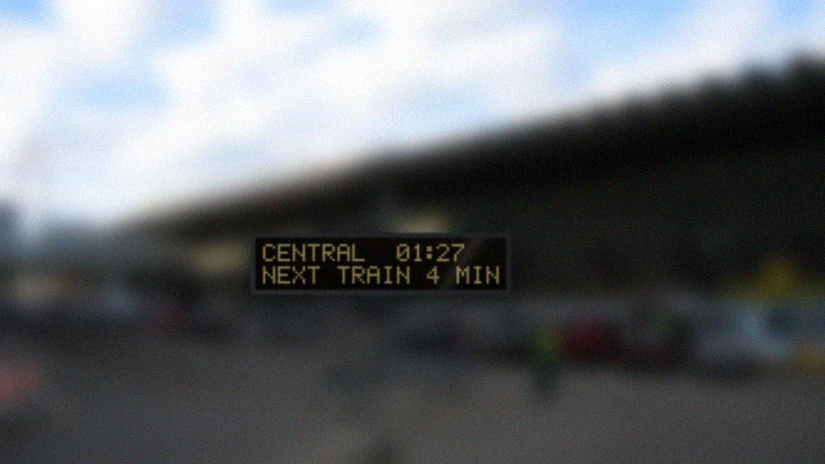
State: 1:27
